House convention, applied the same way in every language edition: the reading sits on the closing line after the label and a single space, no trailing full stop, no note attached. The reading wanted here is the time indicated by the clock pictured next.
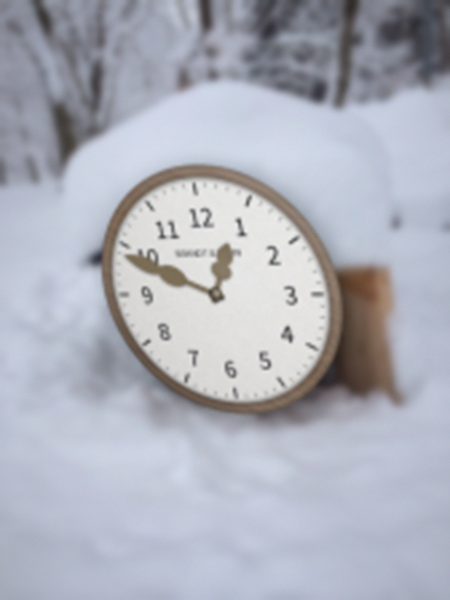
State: 12:49
